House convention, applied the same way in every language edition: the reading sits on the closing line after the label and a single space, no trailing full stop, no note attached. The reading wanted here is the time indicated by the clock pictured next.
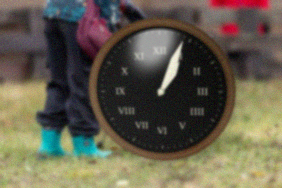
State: 1:04
